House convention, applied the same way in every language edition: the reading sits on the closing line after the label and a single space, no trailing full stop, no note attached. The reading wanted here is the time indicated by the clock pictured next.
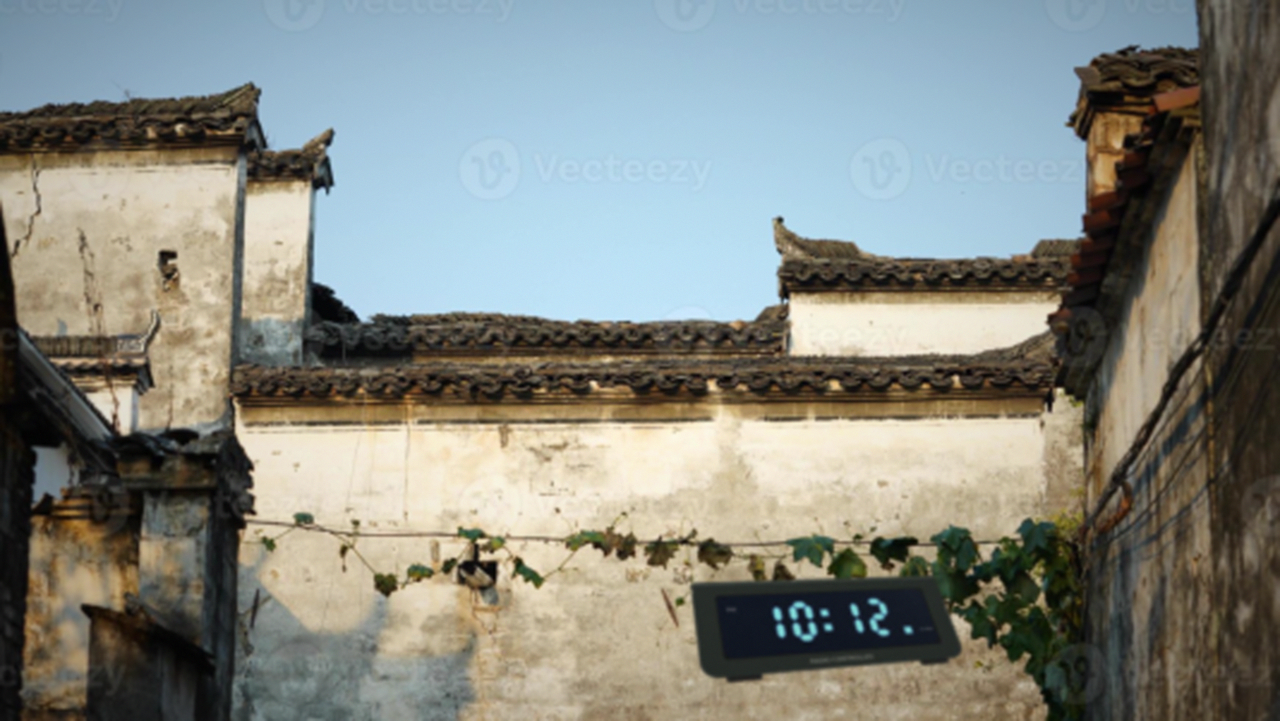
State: 10:12
